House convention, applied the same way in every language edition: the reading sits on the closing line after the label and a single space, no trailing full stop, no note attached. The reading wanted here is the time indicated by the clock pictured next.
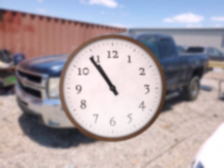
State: 10:54
